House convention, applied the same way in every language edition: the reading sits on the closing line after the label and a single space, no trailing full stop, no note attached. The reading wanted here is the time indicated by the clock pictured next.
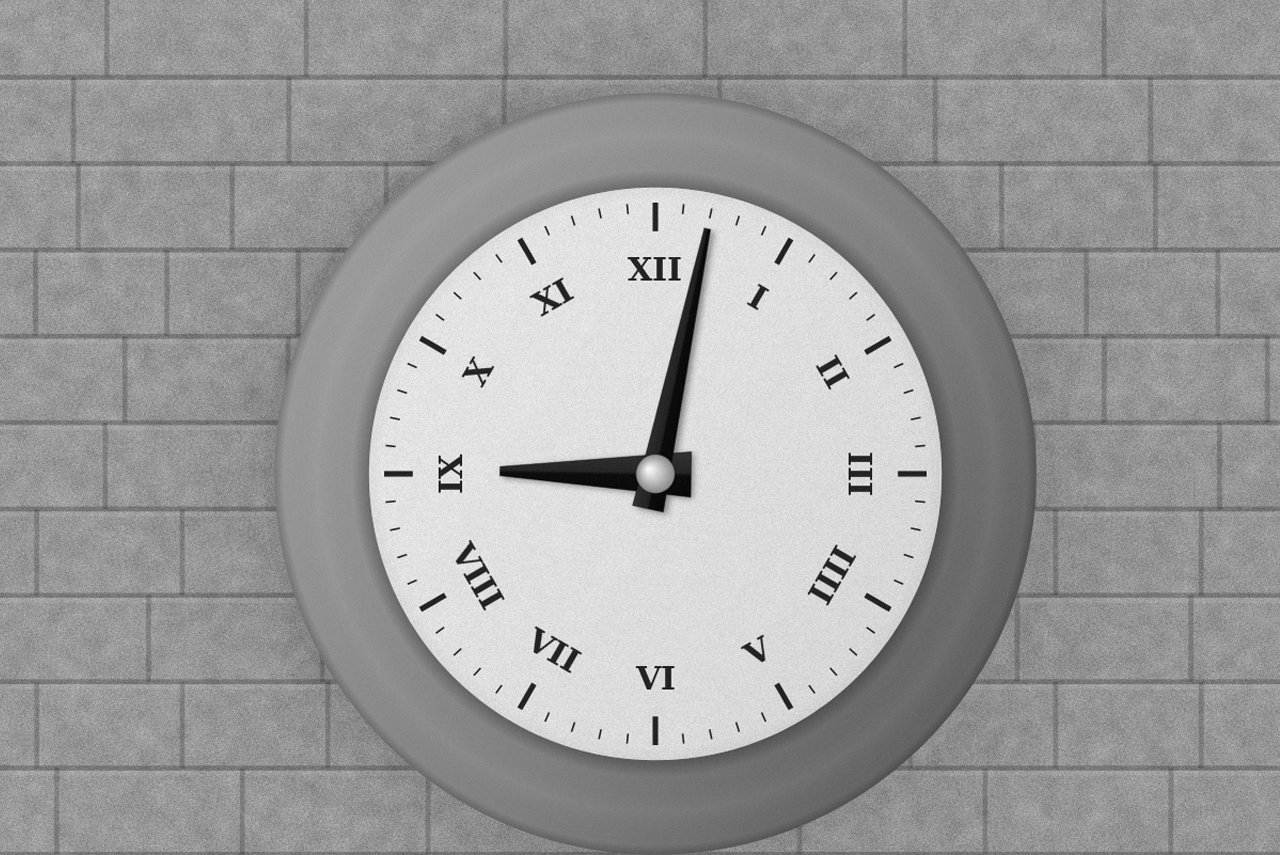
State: 9:02
